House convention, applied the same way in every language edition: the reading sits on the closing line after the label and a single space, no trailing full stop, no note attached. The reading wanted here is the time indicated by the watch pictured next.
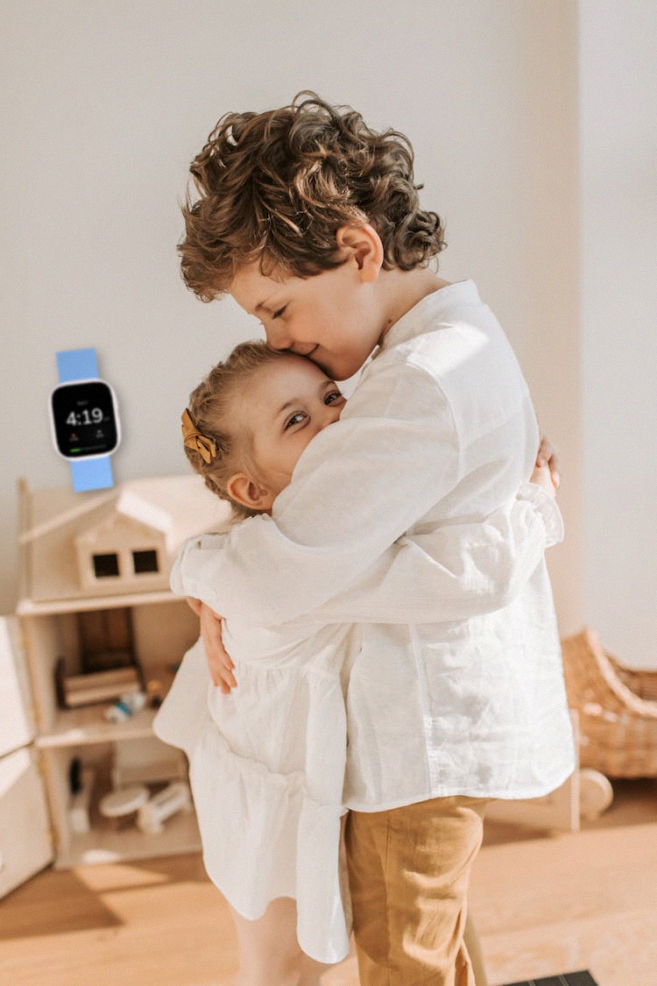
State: 4:19
